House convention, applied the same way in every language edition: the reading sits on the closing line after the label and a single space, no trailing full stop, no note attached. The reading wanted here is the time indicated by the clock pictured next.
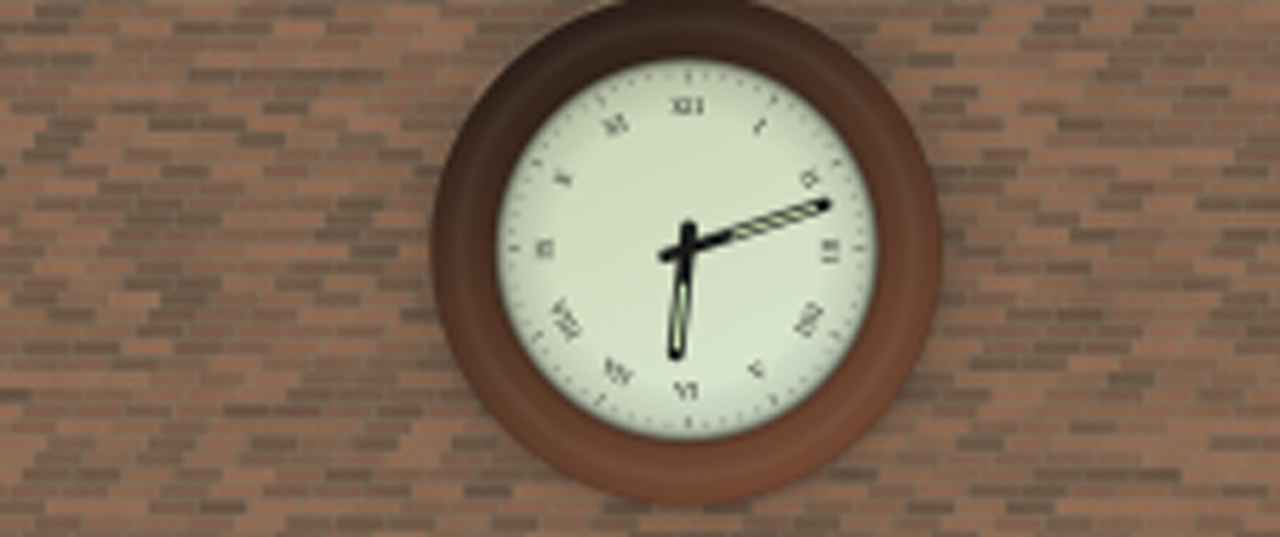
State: 6:12
